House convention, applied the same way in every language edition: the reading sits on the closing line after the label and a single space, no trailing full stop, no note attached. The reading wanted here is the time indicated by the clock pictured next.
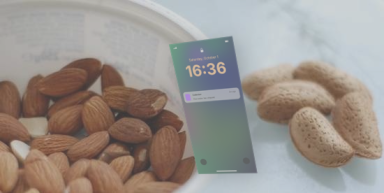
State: 16:36
